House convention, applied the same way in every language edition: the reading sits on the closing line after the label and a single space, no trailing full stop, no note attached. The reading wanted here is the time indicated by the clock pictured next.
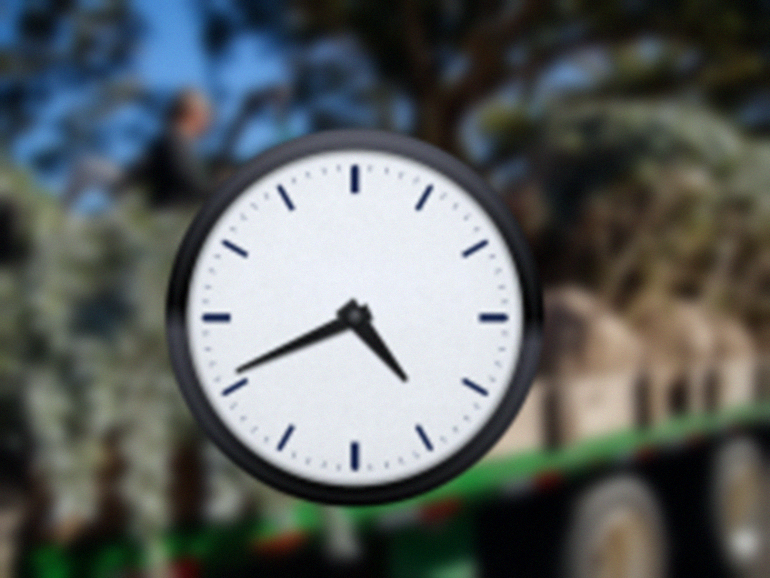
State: 4:41
